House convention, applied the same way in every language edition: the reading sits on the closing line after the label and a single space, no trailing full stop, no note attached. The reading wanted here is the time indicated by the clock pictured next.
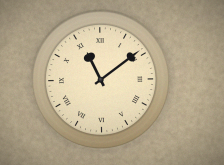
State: 11:09
